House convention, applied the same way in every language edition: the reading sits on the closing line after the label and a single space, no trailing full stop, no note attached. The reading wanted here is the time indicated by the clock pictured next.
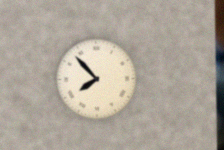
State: 7:53
